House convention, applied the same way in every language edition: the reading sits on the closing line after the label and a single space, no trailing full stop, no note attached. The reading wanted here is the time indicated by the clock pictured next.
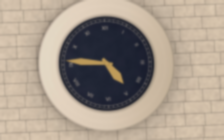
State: 4:46
